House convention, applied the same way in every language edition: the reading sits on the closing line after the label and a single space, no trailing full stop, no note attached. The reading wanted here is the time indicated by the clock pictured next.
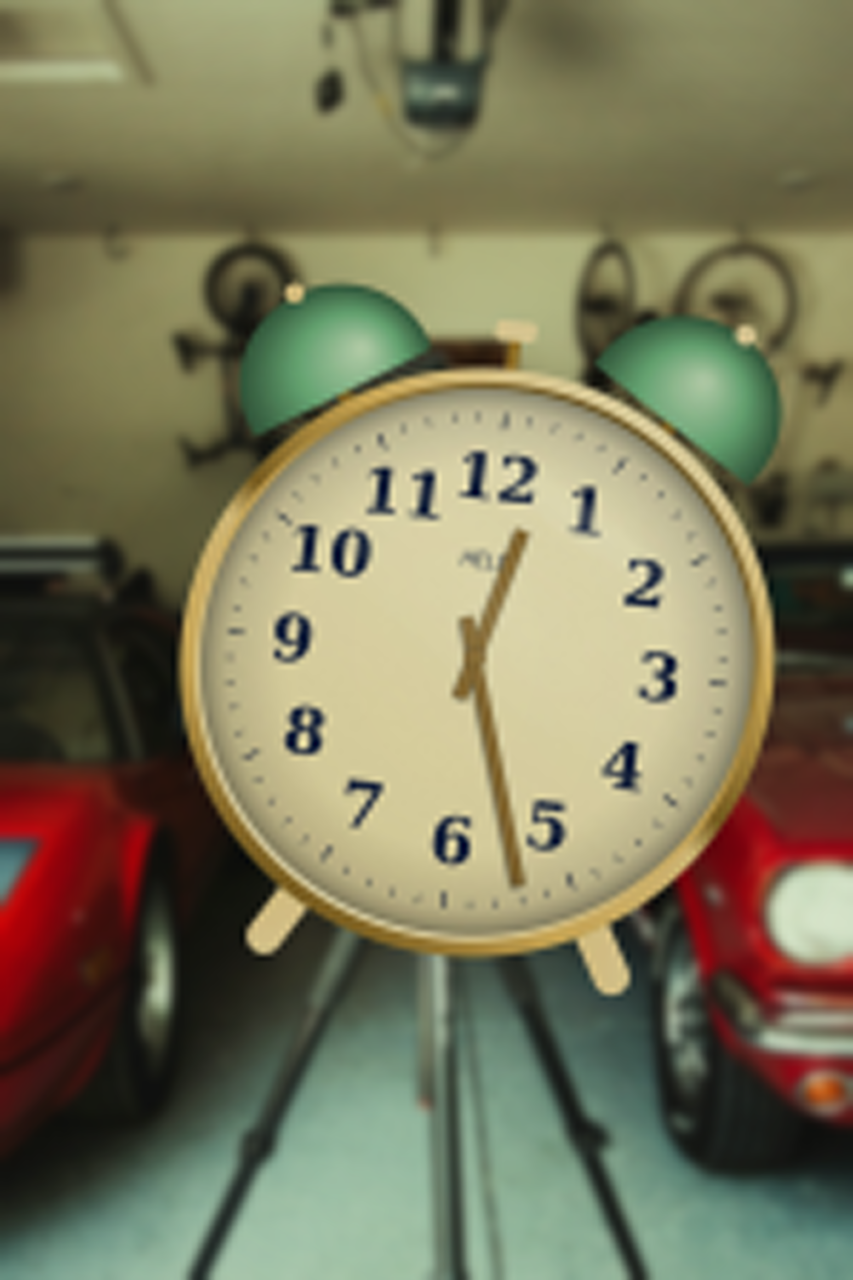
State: 12:27
